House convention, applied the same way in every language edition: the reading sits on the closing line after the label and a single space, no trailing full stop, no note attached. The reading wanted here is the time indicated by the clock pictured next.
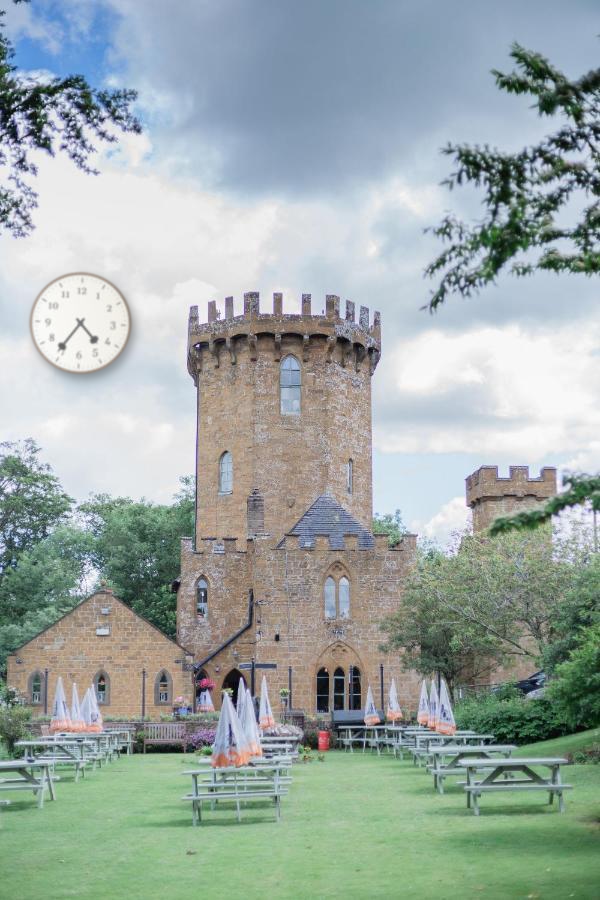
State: 4:36
